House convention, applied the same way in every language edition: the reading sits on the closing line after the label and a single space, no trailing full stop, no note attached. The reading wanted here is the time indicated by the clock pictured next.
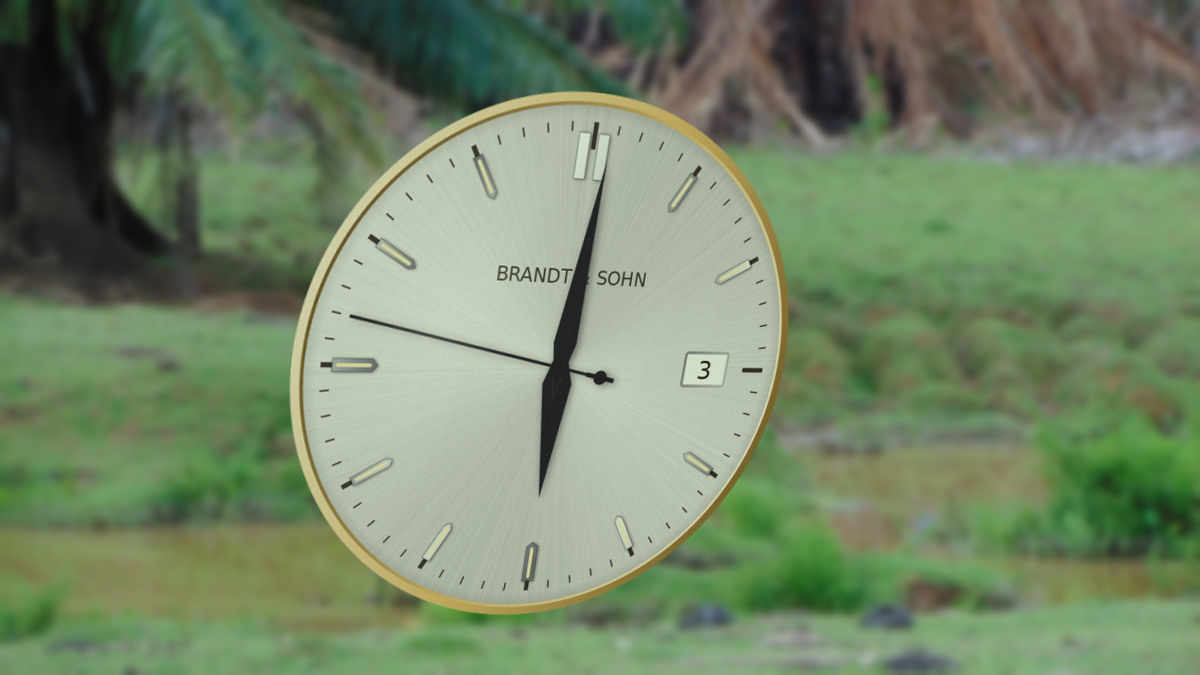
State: 6:00:47
